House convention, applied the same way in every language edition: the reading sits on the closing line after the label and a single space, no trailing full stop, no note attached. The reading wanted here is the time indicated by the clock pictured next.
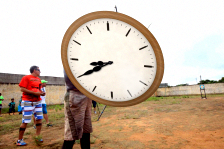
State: 8:40
